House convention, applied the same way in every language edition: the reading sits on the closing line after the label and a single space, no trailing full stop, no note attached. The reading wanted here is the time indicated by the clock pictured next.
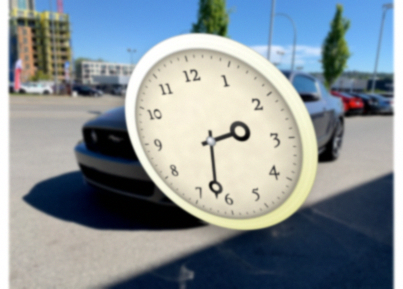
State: 2:32
